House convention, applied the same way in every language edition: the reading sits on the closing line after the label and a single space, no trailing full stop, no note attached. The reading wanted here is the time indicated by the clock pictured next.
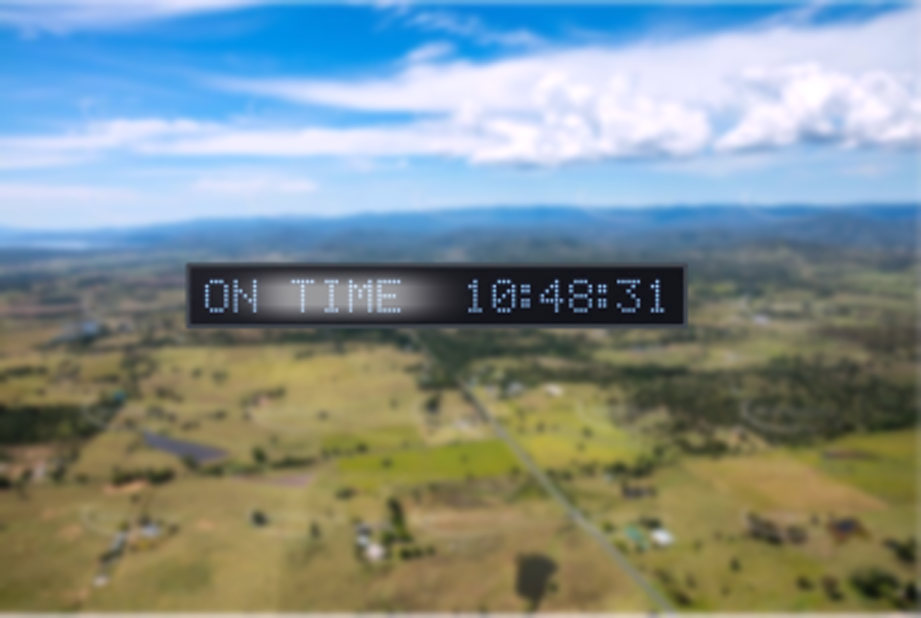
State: 10:48:31
